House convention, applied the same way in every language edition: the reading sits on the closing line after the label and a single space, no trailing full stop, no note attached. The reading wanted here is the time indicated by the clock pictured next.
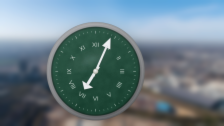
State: 7:04
